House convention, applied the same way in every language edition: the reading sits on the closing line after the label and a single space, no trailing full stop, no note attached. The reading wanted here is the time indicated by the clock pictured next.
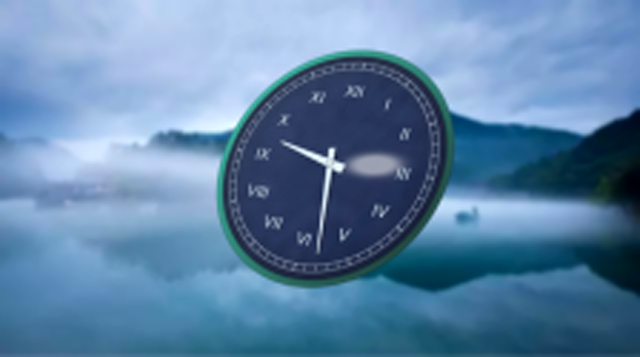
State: 9:28
